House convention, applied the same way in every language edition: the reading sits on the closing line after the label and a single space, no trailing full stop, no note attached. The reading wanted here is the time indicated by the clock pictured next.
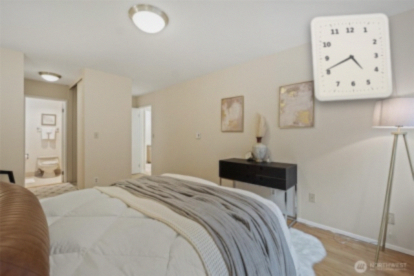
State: 4:41
